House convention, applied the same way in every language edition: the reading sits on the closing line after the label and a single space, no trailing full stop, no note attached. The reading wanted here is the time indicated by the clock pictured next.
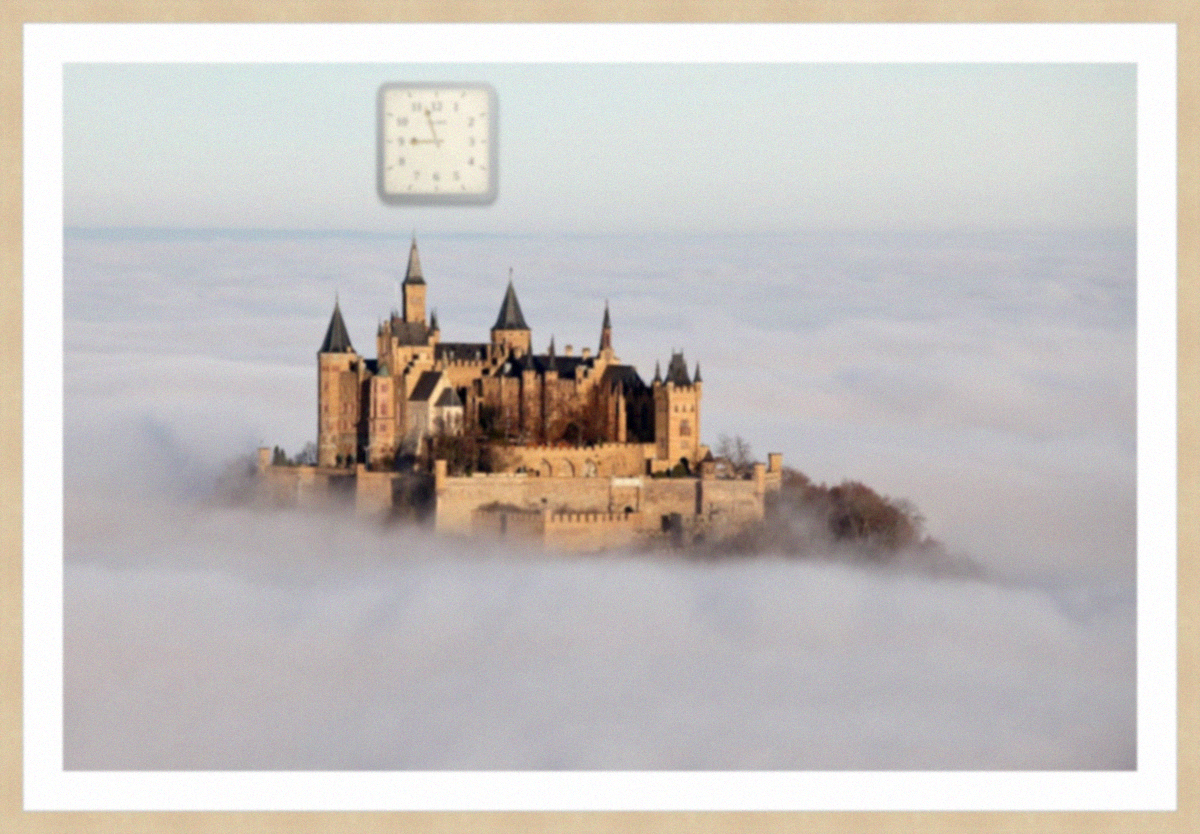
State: 8:57
